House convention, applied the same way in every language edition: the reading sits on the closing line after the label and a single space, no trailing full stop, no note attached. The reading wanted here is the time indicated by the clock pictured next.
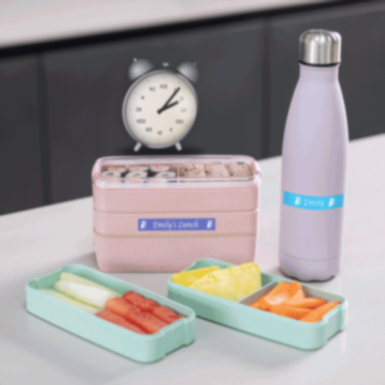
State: 2:06
